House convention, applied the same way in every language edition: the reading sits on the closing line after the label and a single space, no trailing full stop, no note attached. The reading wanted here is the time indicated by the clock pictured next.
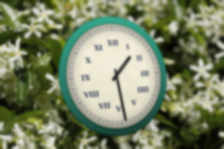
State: 1:29
